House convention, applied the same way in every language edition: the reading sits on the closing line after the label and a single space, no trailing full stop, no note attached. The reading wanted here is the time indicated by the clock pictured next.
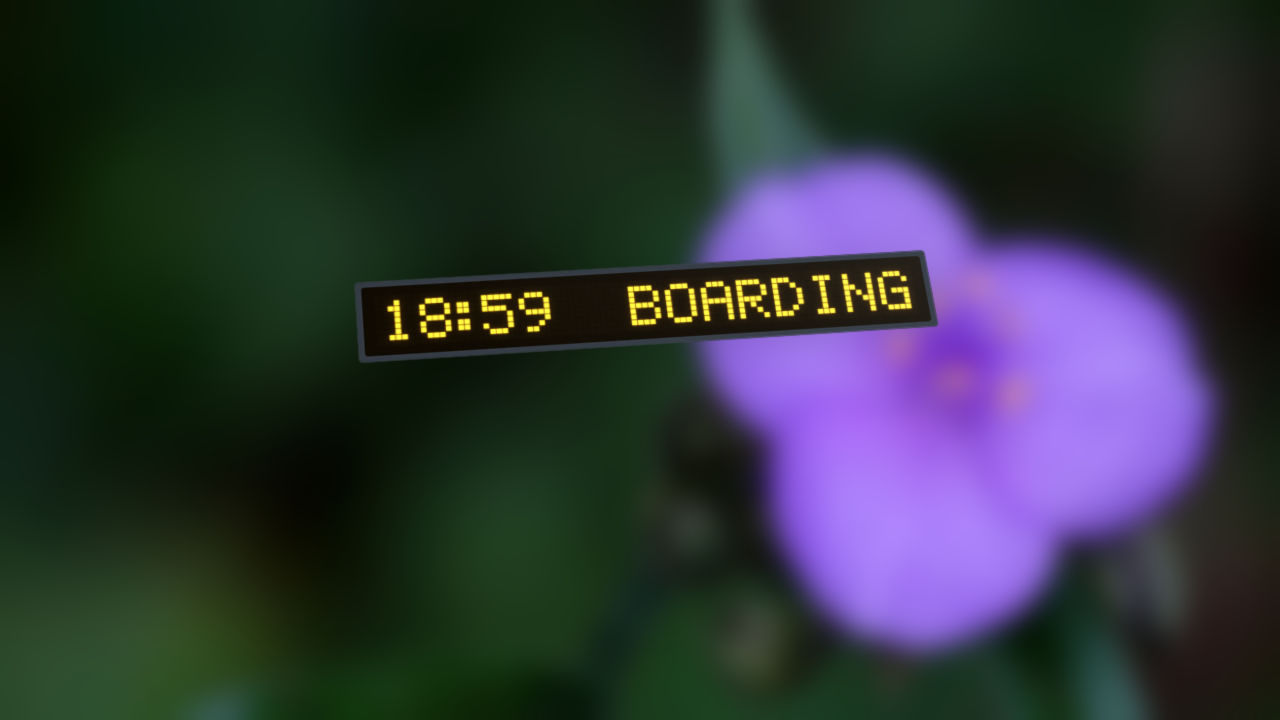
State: 18:59
